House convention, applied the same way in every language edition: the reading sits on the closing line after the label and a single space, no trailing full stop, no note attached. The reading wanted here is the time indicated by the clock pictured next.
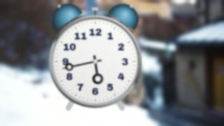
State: 5:43
